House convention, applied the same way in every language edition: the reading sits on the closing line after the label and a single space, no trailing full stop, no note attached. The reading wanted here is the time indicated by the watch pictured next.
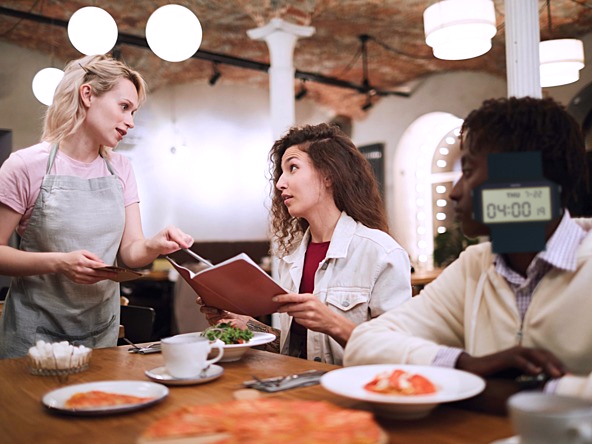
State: 4:00
